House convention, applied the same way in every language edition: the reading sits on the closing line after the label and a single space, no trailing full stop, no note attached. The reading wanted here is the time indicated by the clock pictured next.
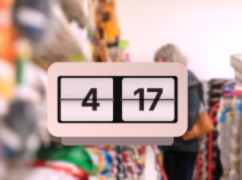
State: 4:17
